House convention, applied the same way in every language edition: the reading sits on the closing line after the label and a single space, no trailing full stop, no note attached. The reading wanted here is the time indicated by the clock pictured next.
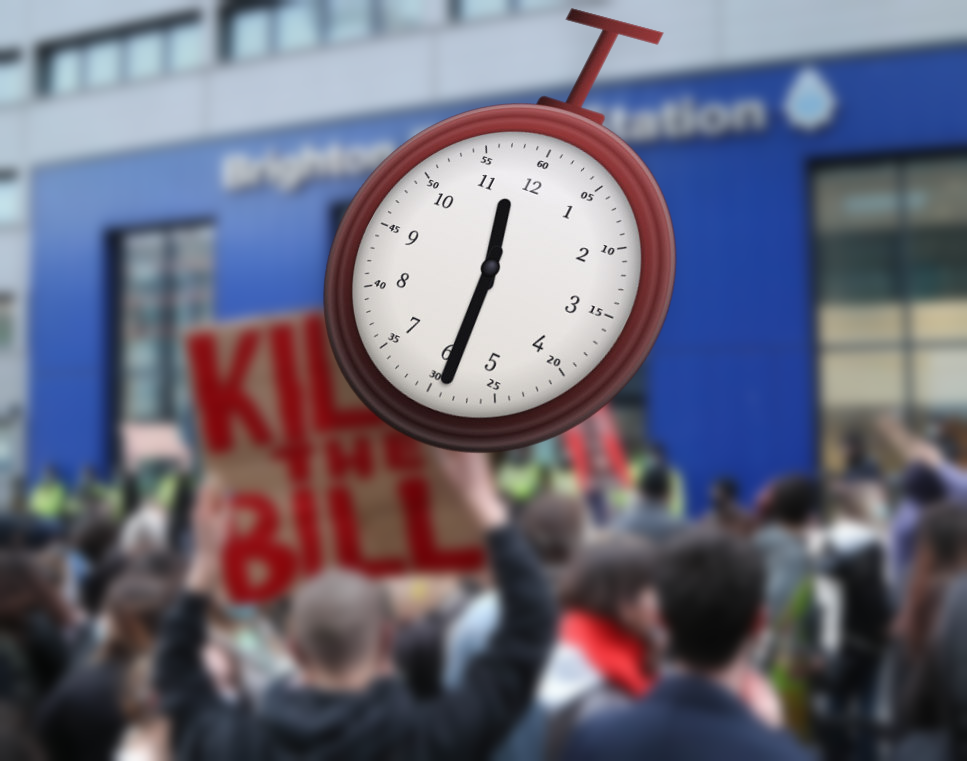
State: 11:29
